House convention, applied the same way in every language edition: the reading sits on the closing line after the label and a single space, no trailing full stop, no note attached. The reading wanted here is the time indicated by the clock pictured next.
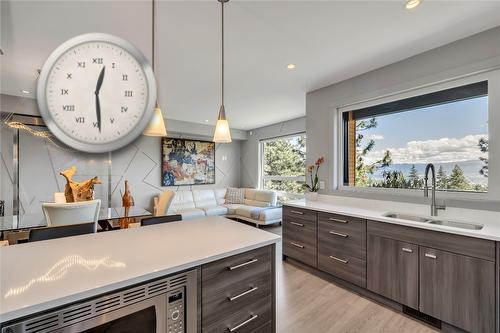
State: 12:29
